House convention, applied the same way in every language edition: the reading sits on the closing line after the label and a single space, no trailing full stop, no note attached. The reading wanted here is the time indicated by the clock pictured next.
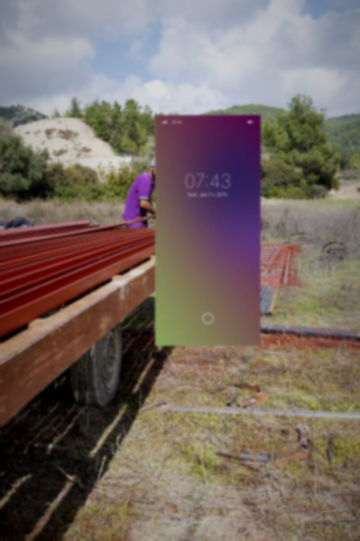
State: 7:43
